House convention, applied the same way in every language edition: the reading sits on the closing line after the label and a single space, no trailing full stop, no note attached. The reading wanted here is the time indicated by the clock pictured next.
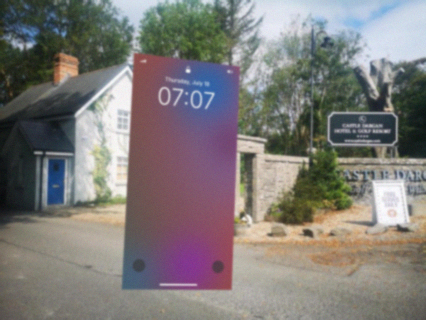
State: 7:07
